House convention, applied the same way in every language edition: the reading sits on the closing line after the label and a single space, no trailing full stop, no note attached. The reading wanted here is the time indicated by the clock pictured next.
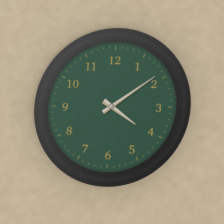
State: 4:09
